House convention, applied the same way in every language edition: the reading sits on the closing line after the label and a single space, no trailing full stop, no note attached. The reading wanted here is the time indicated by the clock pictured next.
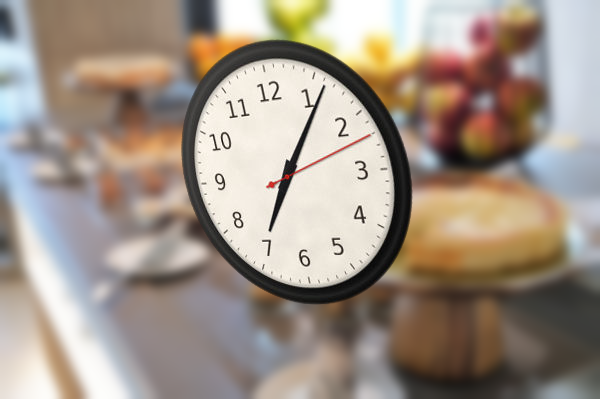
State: 7:06:12
